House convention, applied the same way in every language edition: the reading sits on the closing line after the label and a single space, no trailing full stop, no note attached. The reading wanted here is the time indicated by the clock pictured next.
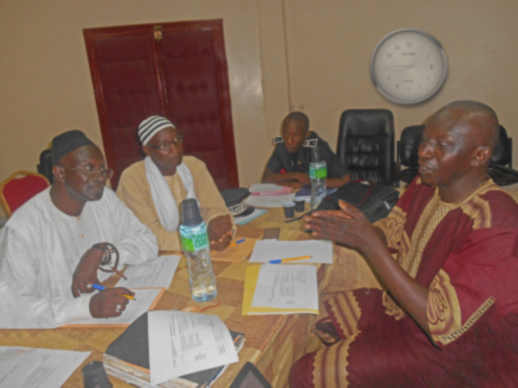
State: 8:44
